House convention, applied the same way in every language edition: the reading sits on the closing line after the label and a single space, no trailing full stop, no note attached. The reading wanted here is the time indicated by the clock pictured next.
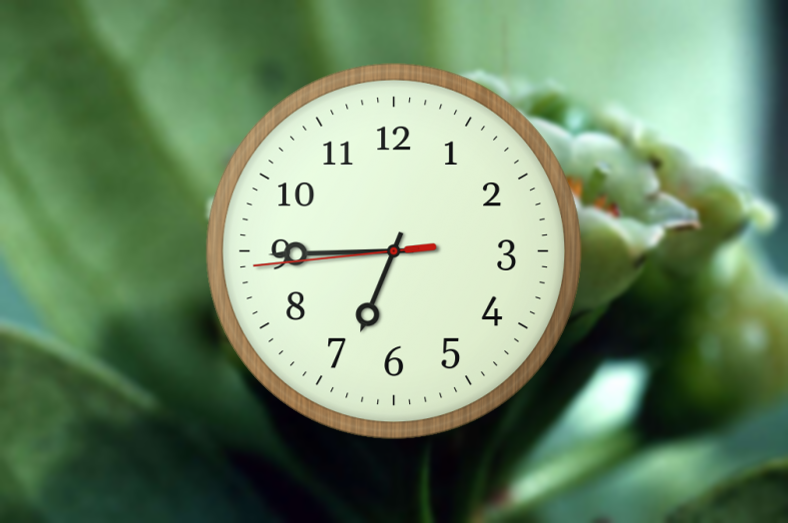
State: 6:44:44
